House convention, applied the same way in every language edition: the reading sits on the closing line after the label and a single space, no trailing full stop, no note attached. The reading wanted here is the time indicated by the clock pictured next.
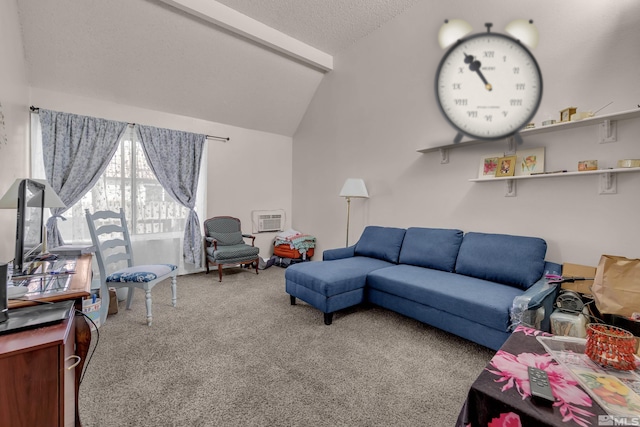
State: 10:54
